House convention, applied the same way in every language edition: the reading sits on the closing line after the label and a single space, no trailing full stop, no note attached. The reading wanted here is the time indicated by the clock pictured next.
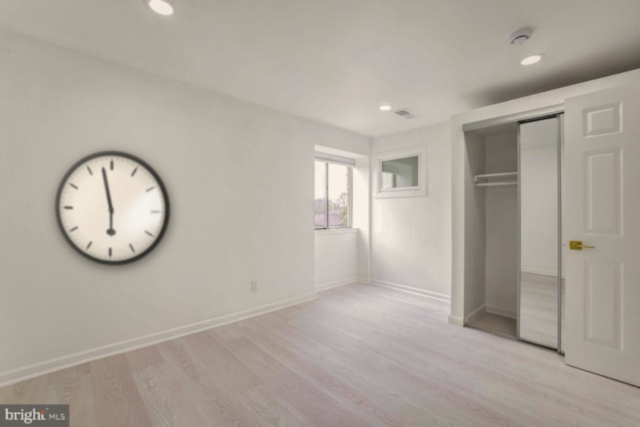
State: 5:58
